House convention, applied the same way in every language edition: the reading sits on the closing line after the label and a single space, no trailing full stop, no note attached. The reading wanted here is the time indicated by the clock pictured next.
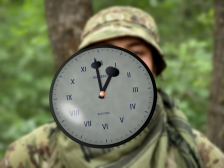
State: 12:59
